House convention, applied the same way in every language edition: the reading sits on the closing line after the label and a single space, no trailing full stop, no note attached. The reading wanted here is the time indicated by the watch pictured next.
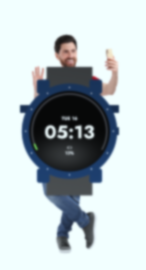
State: 5:13
